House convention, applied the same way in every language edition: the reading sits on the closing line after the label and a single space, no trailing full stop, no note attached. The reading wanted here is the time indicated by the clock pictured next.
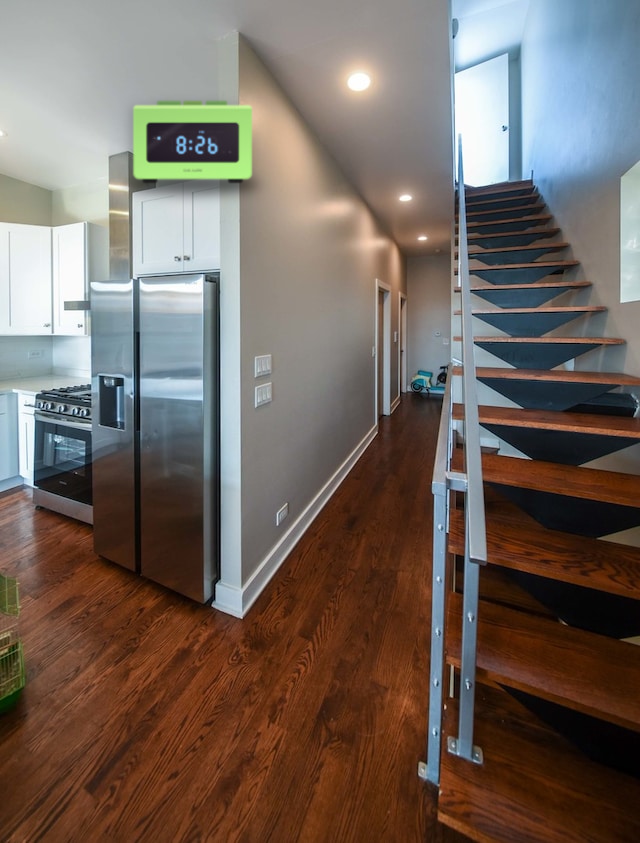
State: 8:26
